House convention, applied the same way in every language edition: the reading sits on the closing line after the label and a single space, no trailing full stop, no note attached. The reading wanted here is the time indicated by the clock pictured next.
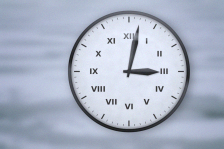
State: 3:02
